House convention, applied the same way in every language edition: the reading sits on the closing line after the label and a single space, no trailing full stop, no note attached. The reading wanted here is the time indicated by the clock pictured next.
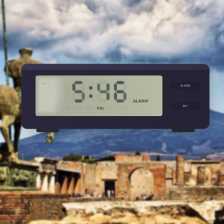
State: 5:46
